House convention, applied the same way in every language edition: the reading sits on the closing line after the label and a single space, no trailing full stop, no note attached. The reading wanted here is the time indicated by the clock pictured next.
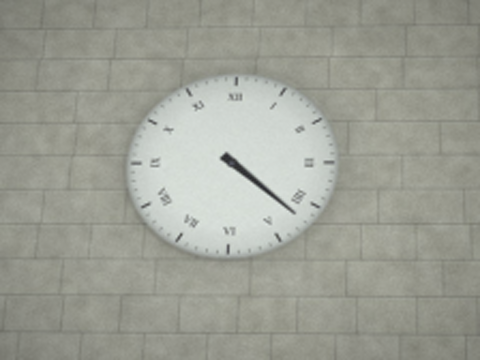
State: 4:22
